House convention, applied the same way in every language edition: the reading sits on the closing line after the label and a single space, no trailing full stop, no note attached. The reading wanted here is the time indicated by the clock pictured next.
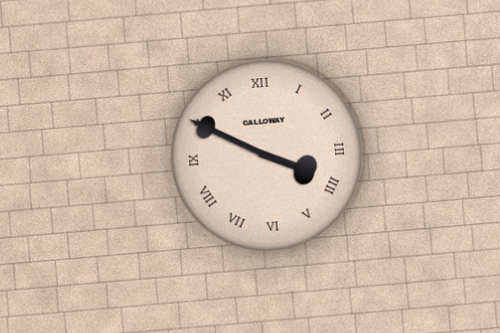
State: 3:50
